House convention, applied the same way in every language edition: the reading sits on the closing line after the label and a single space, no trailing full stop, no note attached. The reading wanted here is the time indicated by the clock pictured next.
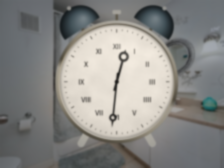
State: 12:31
